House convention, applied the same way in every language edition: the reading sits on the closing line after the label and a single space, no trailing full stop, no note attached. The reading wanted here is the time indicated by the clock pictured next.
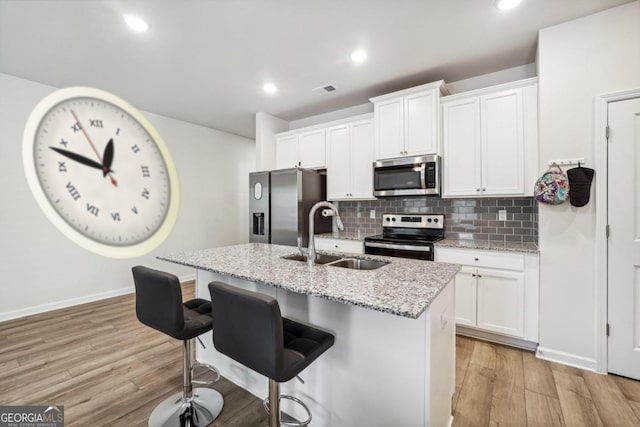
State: 12:47:56
